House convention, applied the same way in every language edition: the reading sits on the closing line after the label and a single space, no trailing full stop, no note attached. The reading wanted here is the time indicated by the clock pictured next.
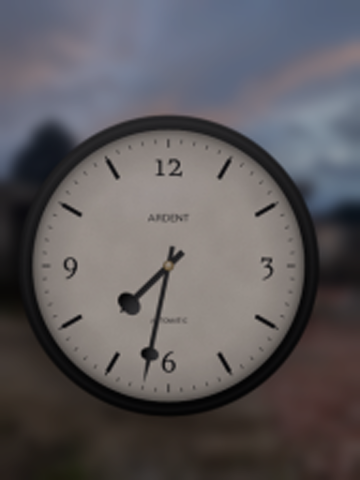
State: 7:32
